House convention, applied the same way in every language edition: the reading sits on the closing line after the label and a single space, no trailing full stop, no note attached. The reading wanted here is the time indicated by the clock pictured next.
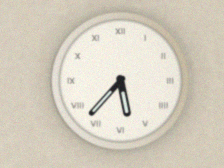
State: 5:37
